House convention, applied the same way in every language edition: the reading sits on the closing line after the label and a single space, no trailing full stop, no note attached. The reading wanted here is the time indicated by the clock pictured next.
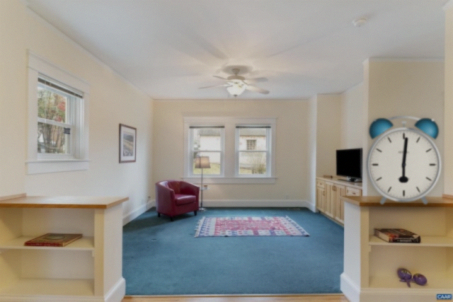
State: 6:01
